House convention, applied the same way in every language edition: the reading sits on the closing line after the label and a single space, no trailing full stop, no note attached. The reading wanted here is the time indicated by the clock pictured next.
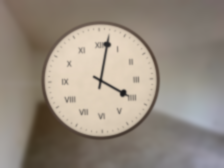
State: 4:02
